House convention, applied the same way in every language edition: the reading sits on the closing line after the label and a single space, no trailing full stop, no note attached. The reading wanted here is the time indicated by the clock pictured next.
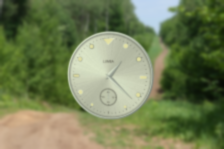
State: 1:22
